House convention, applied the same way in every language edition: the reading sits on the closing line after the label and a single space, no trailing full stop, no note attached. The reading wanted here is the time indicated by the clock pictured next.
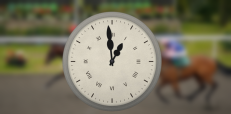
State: 12:59
